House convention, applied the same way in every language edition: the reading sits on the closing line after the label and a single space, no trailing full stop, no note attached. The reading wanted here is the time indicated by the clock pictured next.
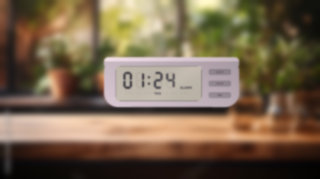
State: 1:24
